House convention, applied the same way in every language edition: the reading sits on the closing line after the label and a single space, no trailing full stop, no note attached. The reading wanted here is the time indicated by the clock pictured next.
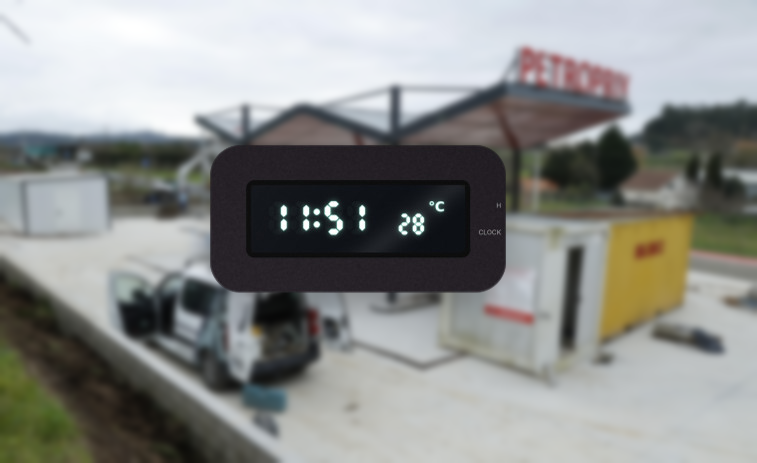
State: 11:51
